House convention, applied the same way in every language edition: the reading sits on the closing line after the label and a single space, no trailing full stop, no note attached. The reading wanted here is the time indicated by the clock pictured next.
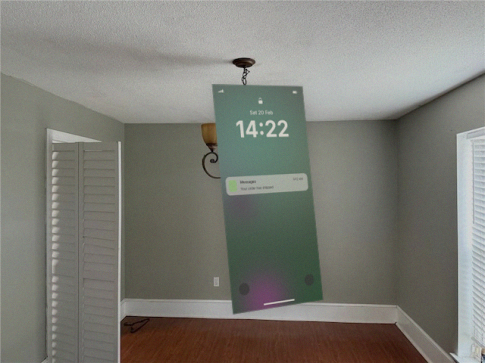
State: 14:22
